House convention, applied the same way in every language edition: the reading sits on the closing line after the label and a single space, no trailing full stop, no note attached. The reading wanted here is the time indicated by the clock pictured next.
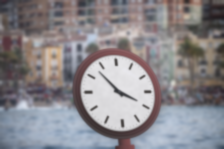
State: 3:53
